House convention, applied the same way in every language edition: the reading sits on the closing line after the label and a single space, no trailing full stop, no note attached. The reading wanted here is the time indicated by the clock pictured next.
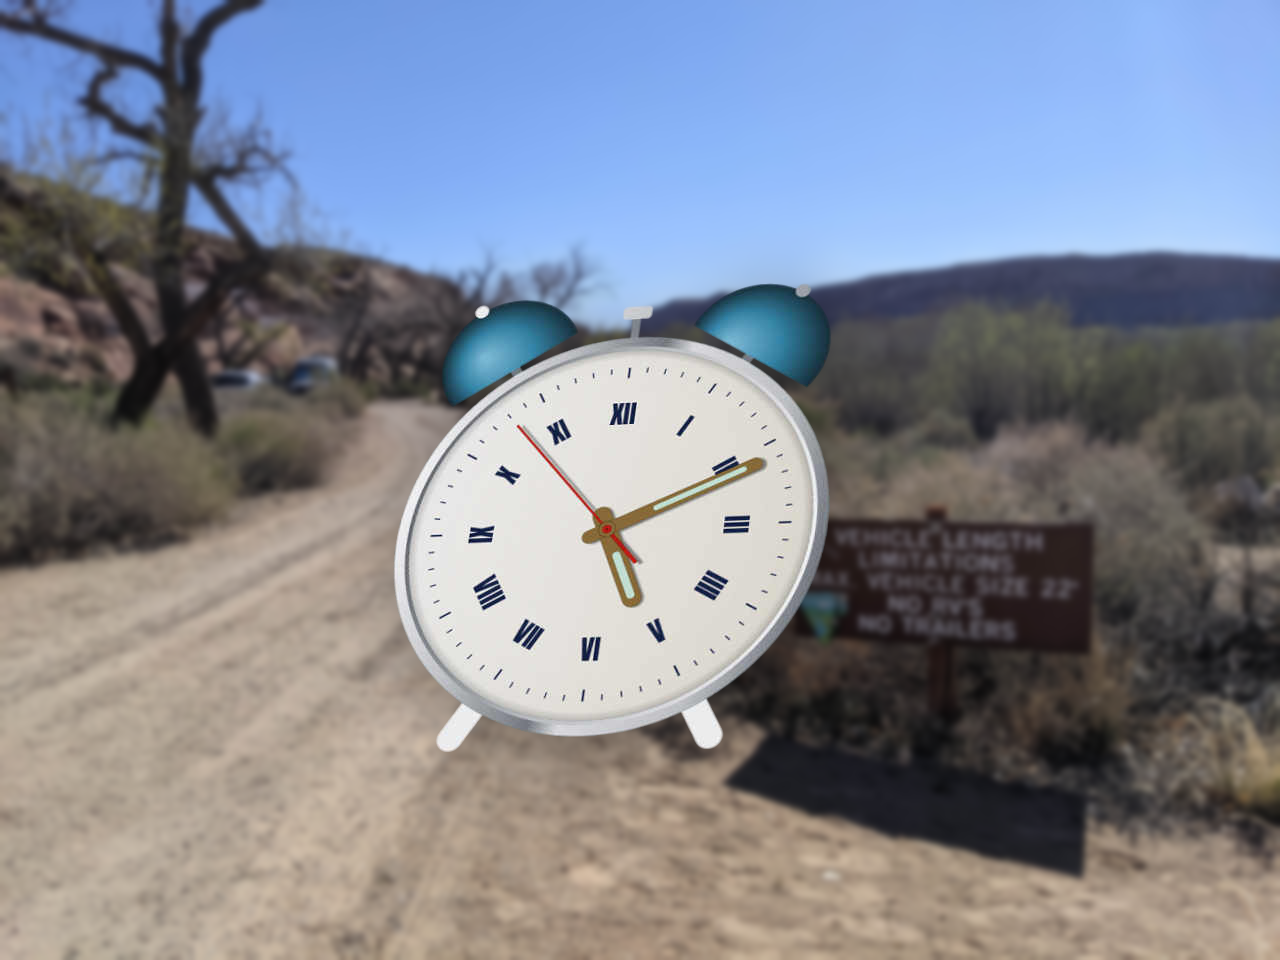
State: 5:10:53
